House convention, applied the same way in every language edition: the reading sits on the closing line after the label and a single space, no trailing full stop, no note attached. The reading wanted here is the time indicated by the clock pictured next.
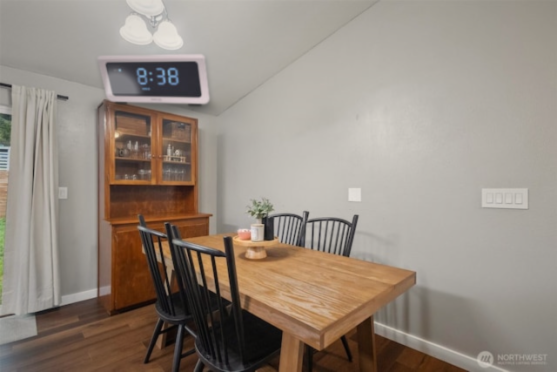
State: 8:38
